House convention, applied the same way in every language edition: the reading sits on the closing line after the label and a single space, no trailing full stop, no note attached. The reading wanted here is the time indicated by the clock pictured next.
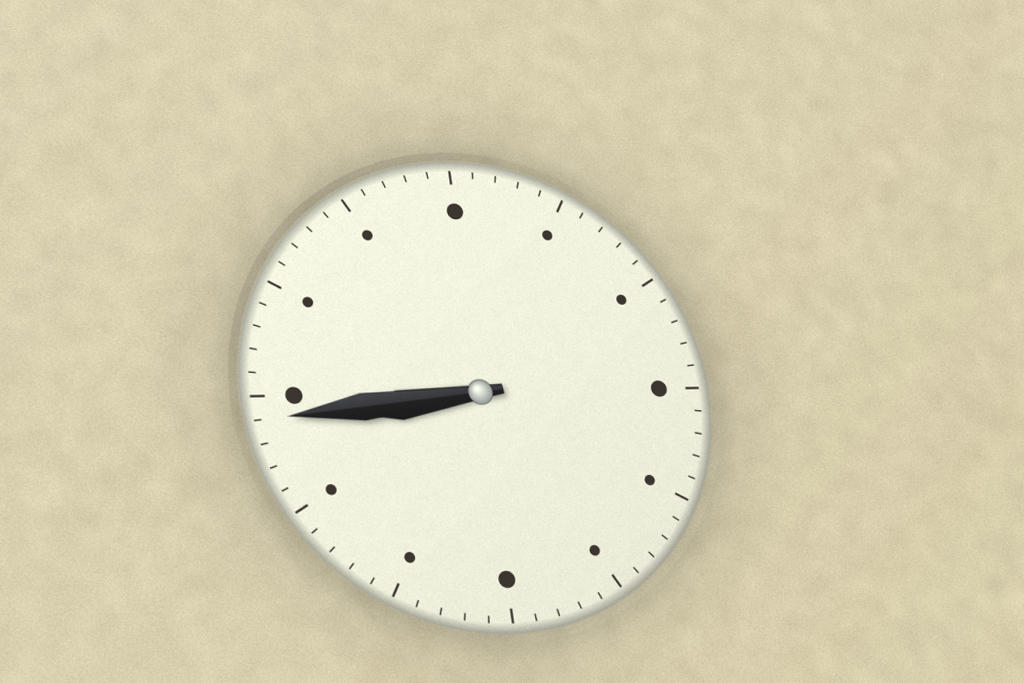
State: 8:44
